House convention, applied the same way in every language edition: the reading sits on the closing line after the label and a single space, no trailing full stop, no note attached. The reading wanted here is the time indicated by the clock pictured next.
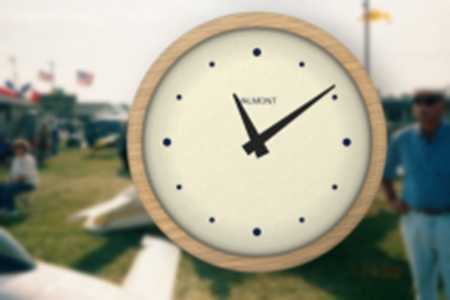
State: 11:09
